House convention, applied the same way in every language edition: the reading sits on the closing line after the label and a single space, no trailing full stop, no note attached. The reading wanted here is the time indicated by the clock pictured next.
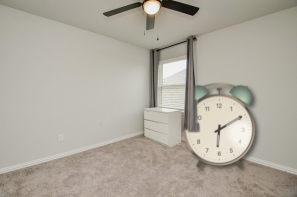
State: 6:10
